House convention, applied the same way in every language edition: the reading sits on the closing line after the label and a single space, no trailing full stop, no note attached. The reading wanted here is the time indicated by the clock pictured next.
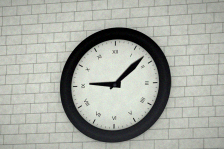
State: 9:08
